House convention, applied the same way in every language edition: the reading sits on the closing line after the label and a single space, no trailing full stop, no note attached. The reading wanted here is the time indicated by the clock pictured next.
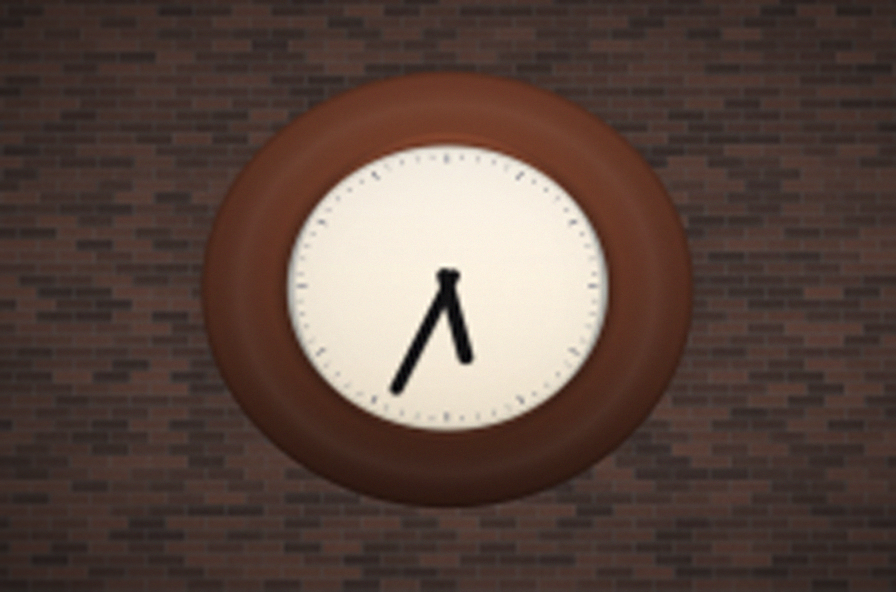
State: 5:34
